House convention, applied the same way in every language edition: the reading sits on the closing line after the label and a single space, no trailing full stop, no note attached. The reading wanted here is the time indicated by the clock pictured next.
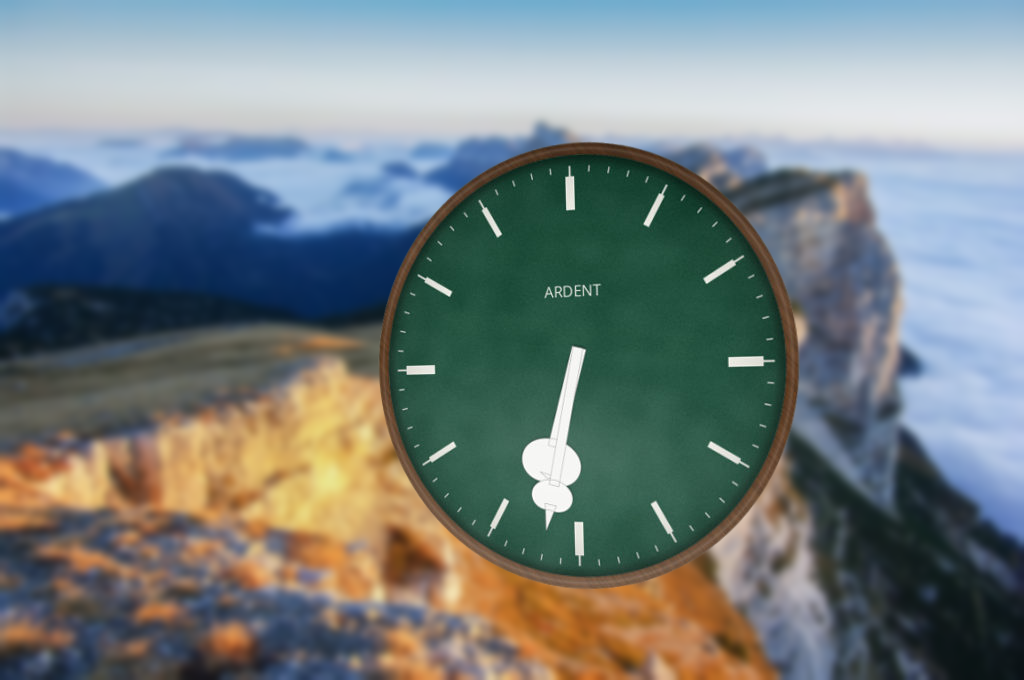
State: 6:32
